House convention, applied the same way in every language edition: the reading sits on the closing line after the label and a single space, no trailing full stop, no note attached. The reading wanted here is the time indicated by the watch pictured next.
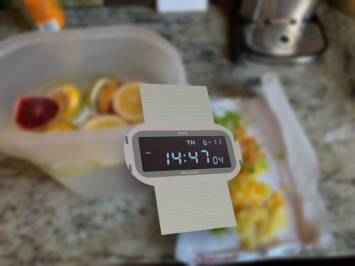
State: 14:47:04
